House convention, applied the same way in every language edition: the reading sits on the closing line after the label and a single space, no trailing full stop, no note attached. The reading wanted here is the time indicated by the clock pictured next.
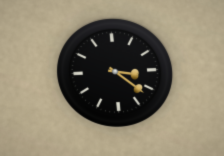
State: 3:22
